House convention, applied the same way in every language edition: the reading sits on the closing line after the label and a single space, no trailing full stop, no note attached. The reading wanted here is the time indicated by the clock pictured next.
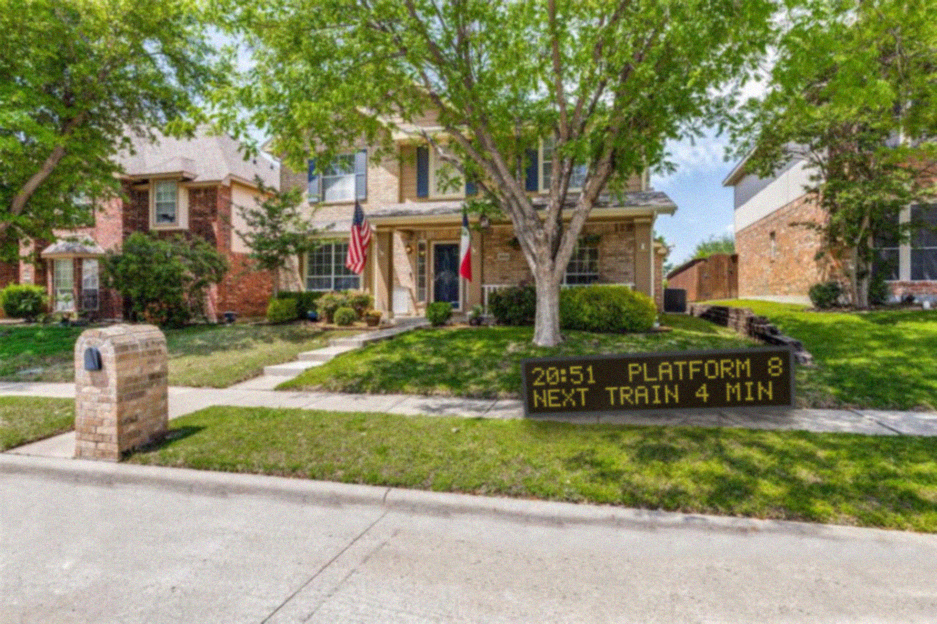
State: 20:51
